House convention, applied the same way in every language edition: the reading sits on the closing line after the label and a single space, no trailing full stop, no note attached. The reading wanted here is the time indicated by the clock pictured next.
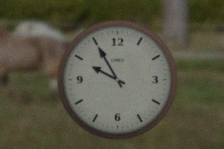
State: 9:55
